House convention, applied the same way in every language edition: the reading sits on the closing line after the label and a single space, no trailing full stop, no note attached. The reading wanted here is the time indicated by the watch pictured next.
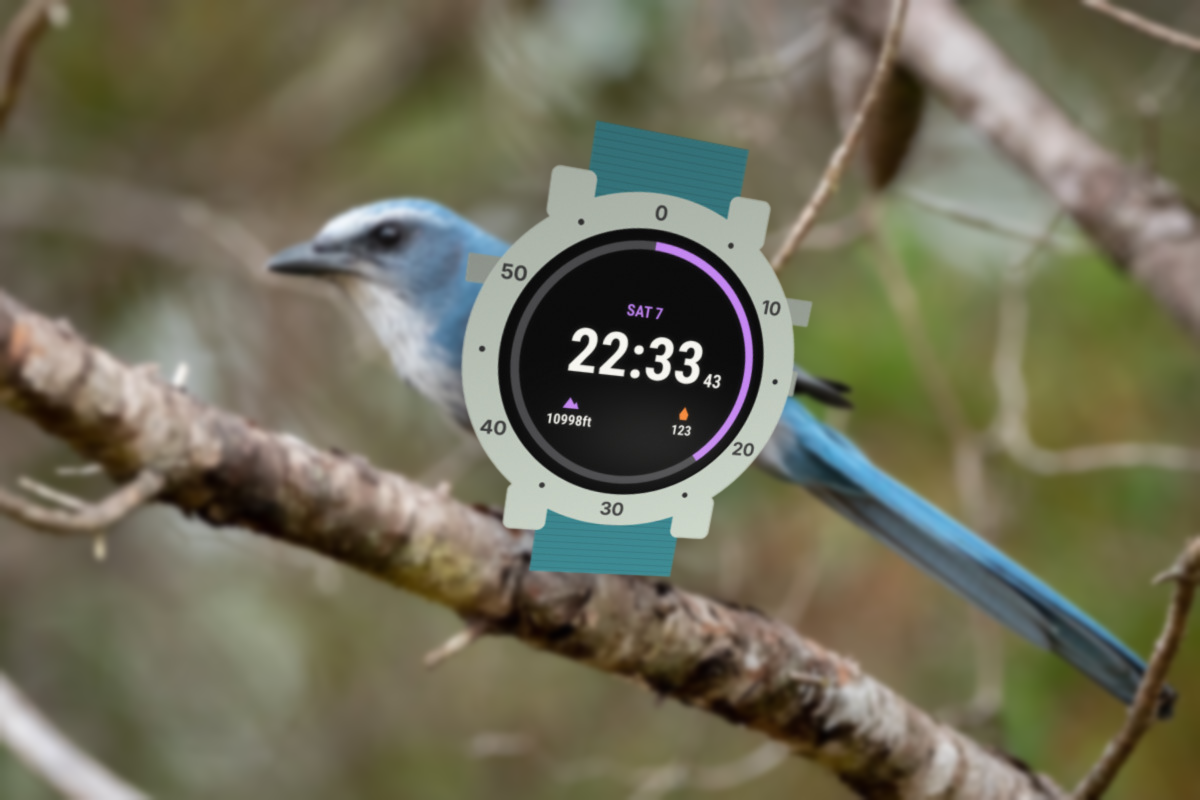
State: 22:33:43
